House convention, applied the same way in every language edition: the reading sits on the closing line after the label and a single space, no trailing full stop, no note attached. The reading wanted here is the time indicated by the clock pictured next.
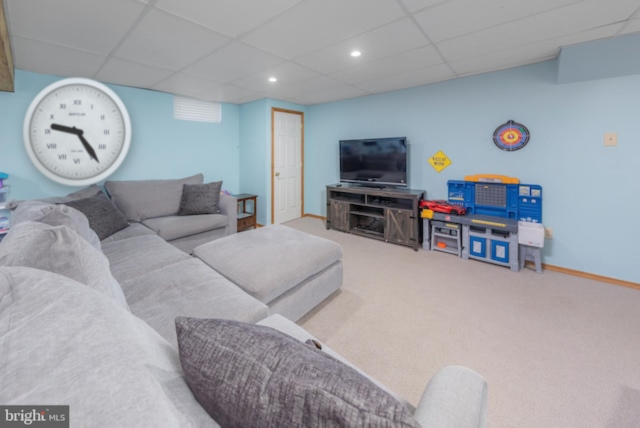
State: 9:24
